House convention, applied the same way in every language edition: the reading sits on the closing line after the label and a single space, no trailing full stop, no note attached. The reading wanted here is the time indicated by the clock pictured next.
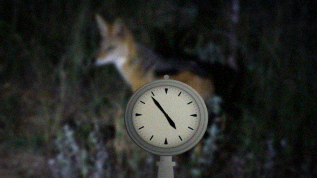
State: 4:54
